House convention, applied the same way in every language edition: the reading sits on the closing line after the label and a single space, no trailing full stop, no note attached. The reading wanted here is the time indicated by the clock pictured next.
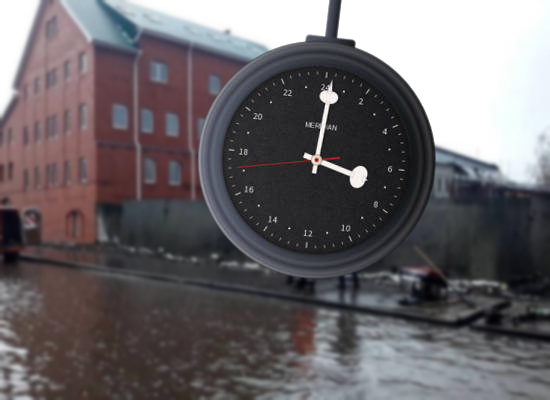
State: 7:00:43
